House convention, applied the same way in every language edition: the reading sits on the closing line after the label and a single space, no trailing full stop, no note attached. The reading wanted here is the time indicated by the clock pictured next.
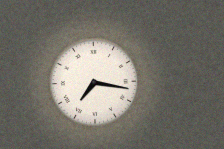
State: 7:17
